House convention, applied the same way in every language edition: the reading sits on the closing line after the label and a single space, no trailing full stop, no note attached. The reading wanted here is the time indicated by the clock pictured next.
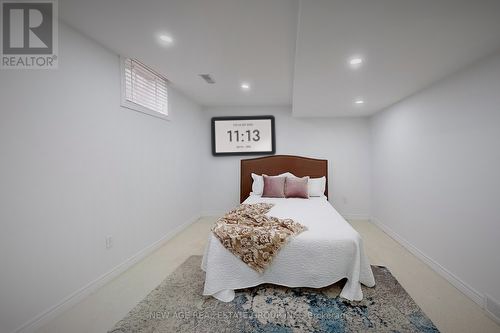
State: 11:13
